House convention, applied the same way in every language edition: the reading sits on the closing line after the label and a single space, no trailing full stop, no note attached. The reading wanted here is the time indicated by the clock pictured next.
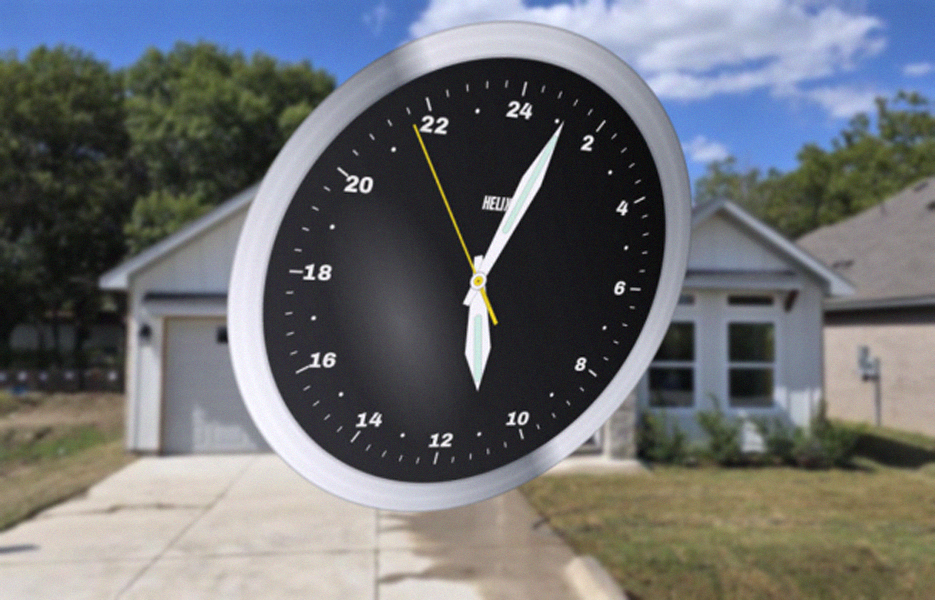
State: 11:02:54
